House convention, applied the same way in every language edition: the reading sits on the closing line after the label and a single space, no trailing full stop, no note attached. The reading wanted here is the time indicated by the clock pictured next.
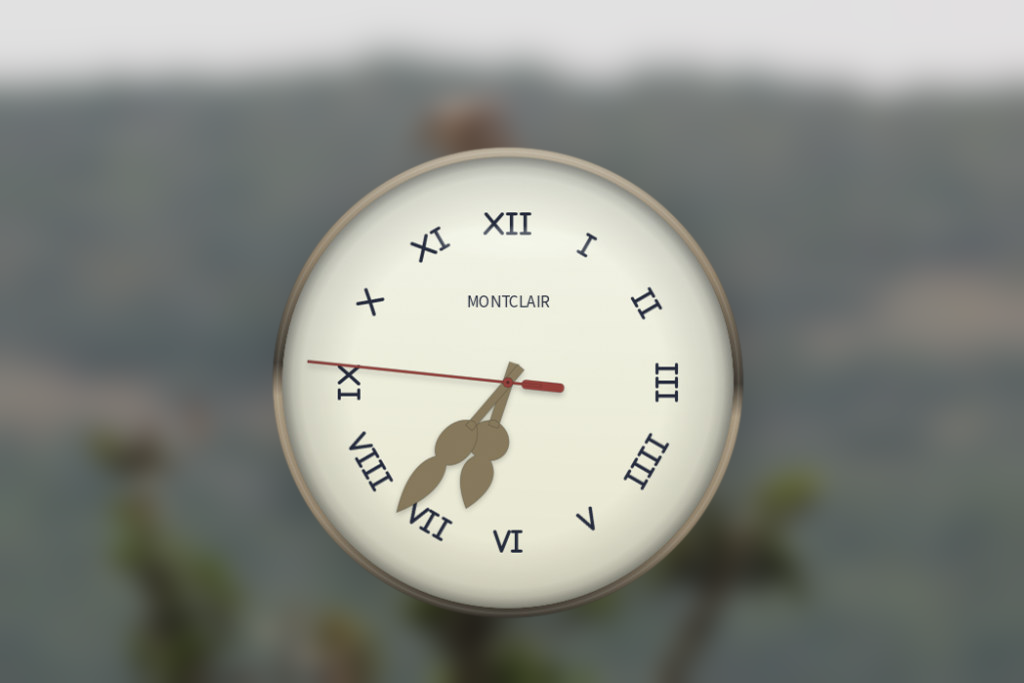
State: 6:36:46
